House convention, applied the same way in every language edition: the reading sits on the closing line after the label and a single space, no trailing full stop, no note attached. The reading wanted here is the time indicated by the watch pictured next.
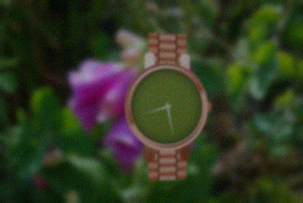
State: 8:28
